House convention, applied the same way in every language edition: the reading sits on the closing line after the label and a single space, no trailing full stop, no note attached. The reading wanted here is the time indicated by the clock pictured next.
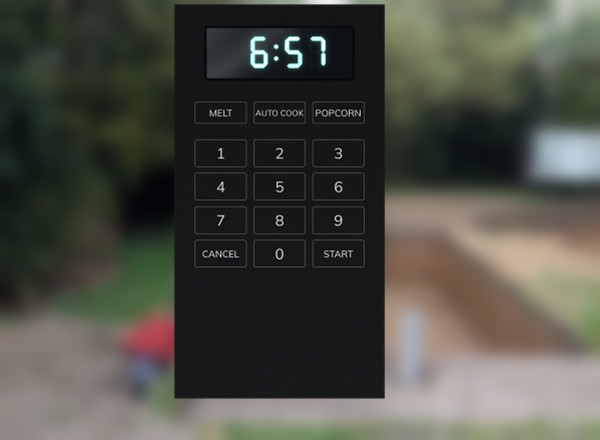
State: 6:57
